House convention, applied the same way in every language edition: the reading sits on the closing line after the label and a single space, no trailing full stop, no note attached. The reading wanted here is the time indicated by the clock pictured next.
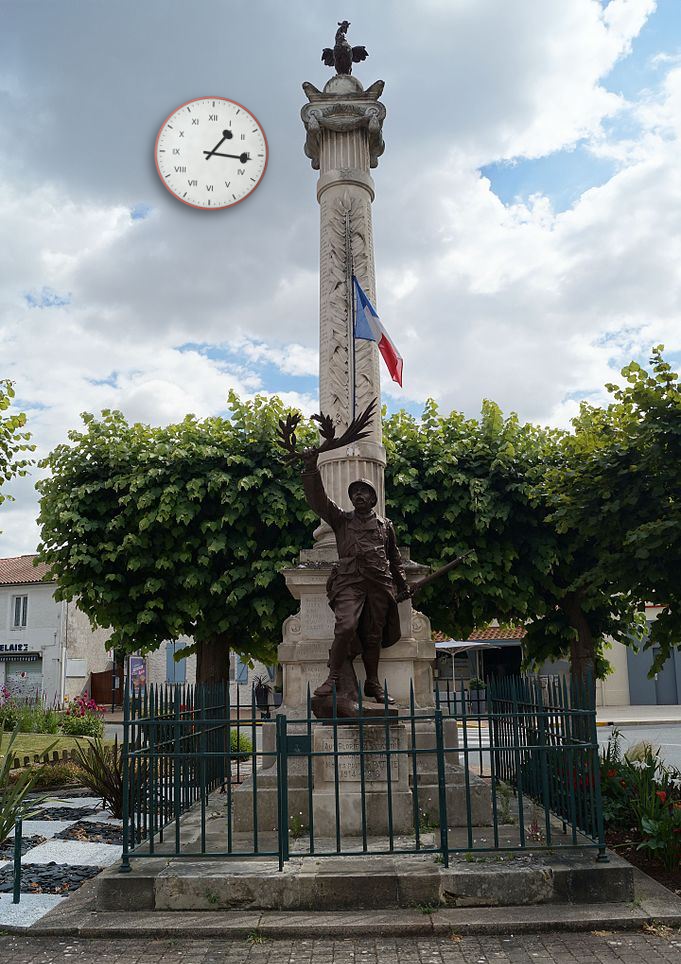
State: 1:16
